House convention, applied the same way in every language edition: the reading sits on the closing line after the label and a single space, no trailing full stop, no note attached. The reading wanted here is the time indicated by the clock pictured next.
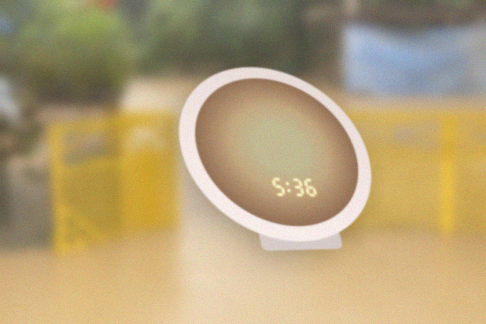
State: 5:36
